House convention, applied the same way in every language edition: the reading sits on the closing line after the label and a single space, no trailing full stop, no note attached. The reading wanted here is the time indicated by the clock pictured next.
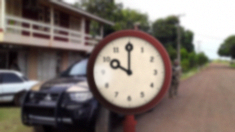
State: 10:00
